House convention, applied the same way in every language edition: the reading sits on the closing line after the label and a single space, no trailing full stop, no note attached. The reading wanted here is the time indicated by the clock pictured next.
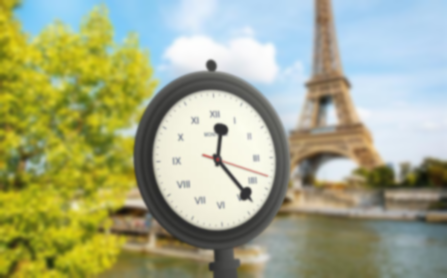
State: 12:23:18
